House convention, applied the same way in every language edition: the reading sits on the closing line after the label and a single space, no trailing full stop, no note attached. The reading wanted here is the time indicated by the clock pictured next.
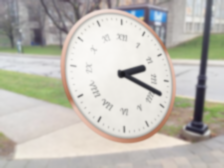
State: 2:18
